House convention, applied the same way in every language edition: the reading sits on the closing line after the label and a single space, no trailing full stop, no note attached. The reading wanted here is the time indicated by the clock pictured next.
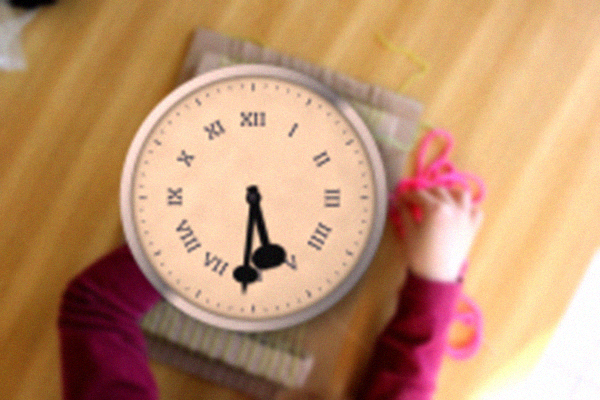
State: 5:31
